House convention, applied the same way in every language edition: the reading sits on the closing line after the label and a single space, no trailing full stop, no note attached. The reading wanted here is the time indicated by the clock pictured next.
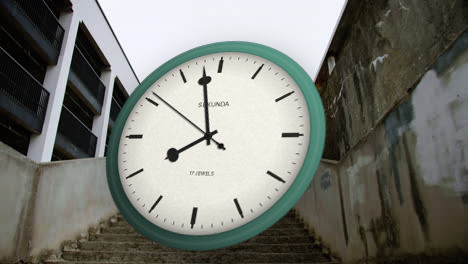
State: 7:57:51
